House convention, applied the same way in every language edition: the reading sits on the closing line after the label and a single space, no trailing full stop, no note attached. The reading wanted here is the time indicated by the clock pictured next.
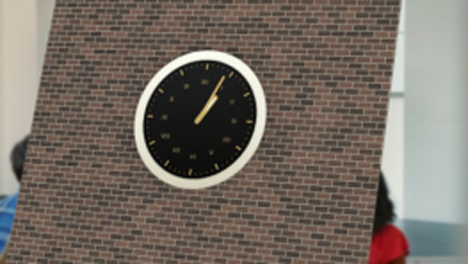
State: 1:04
